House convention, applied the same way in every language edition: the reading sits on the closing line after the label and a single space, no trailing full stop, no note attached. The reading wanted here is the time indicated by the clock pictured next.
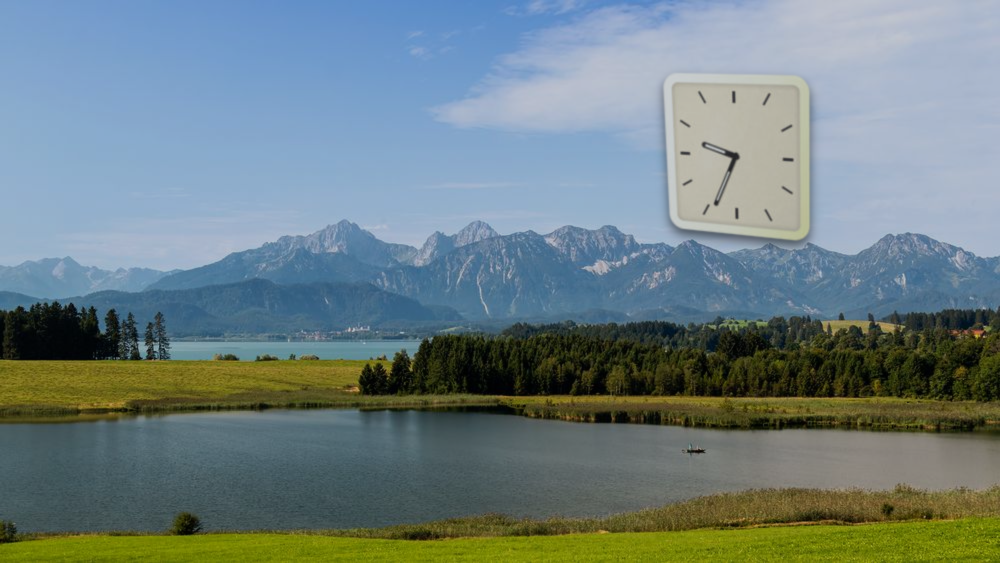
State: 9:34
